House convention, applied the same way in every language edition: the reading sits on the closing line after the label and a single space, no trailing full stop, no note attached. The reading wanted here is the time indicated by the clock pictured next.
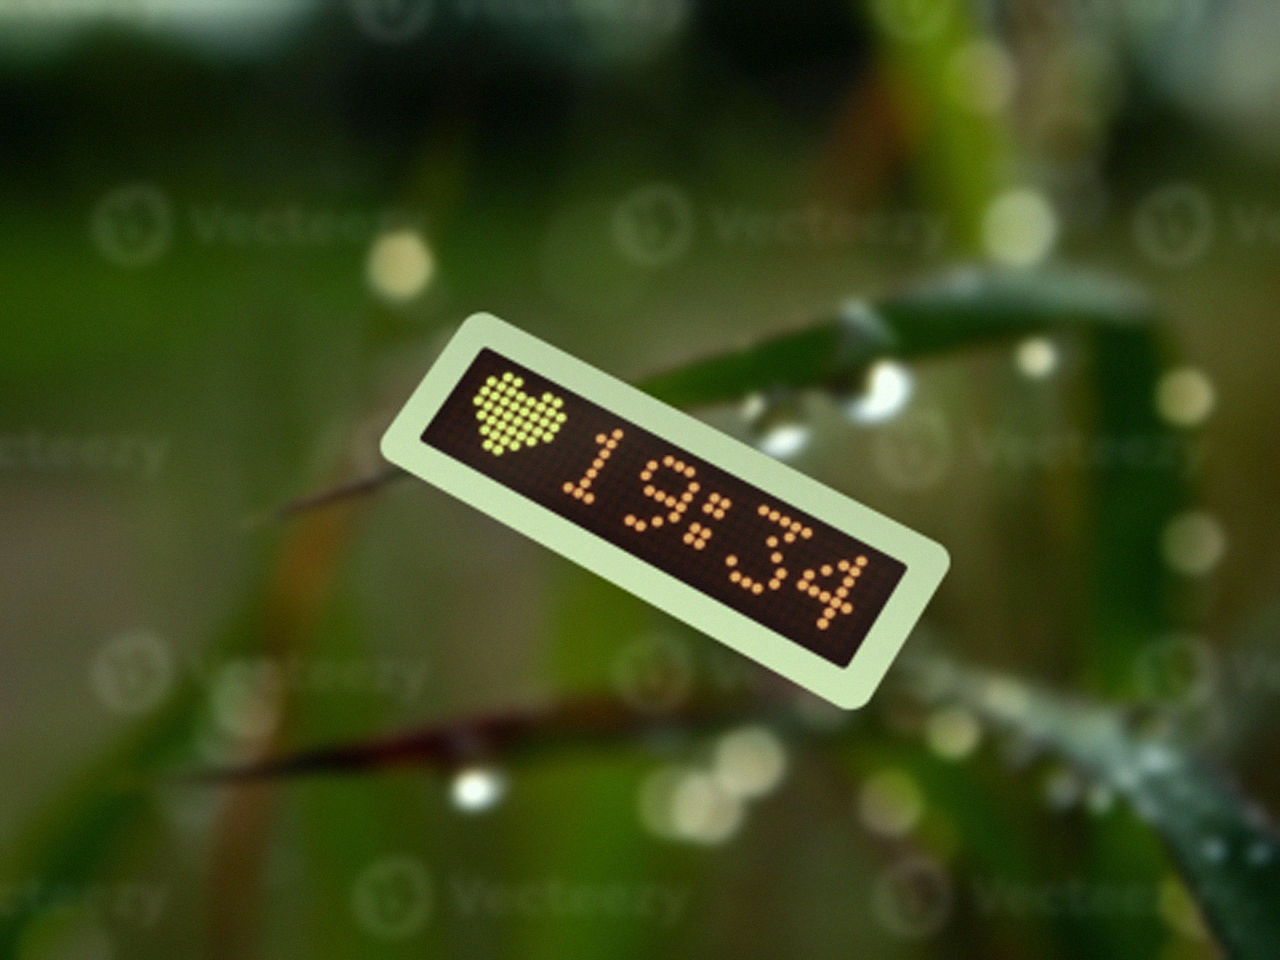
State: 19:34
